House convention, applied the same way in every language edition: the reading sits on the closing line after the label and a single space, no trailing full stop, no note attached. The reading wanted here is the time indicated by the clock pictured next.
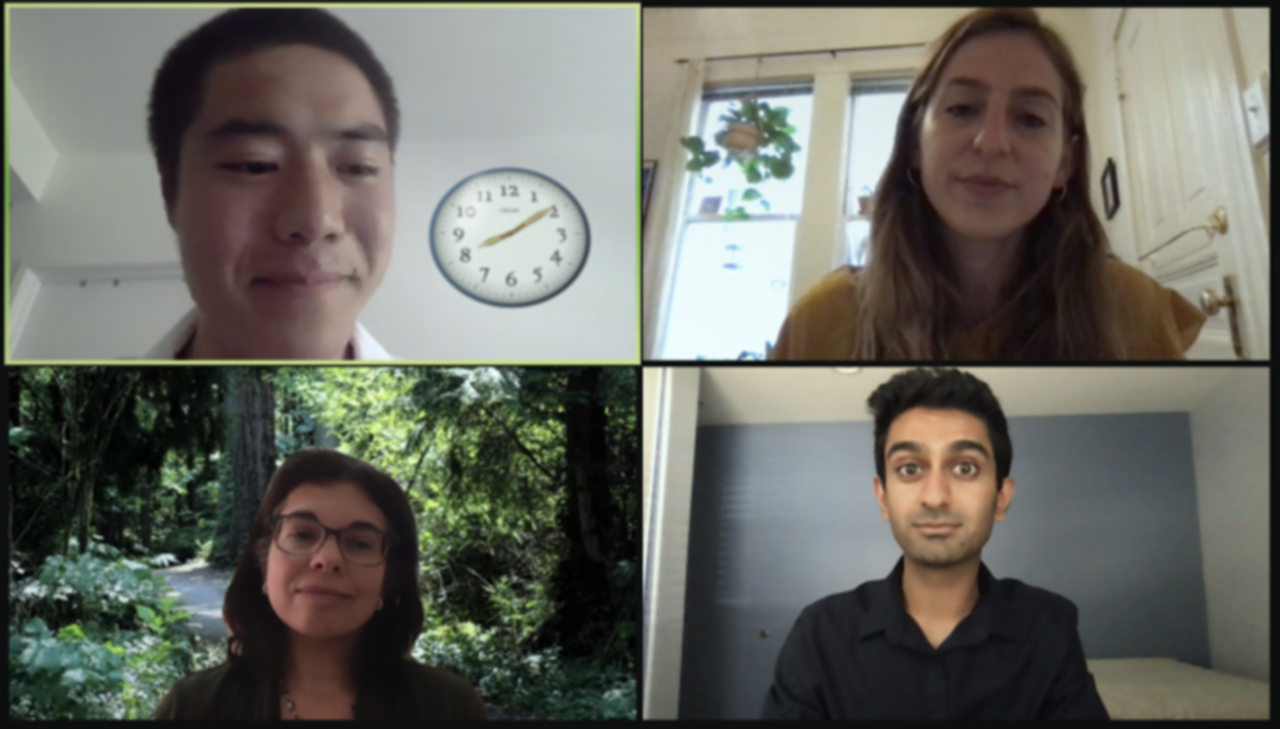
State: 8:09
